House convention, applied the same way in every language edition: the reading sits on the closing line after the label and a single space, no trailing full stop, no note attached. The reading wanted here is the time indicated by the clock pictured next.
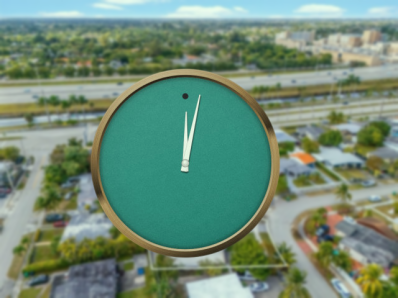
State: 12:02
